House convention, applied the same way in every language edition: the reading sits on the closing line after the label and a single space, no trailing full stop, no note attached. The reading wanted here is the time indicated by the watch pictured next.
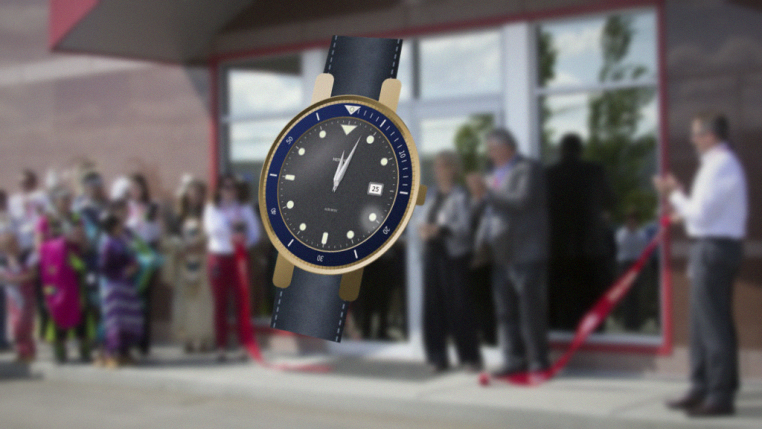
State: 12:03
